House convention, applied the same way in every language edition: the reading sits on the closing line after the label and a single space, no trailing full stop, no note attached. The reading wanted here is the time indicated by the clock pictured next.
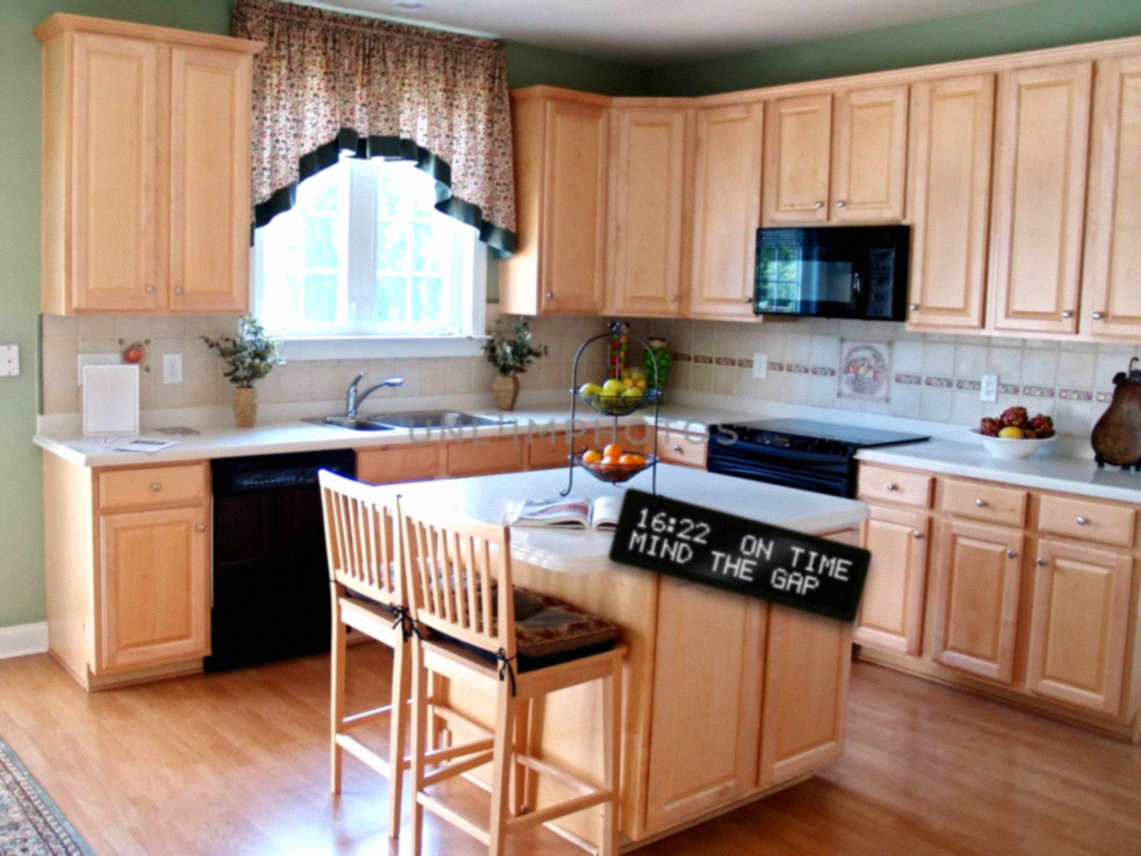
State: 16:22
